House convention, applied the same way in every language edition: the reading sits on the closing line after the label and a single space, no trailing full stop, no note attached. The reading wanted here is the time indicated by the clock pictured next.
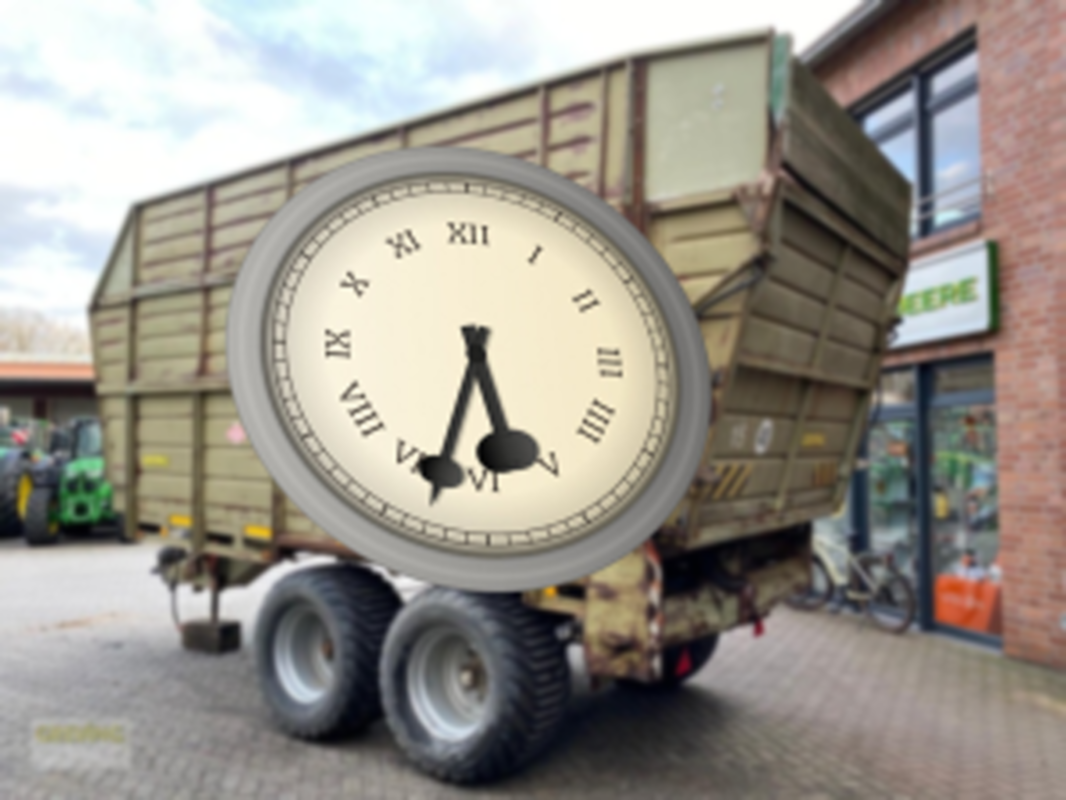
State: 5:33
